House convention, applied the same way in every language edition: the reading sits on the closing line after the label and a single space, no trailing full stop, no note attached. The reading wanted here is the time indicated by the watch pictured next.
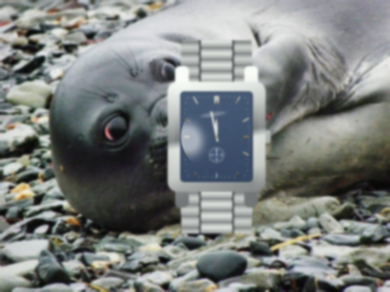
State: 11:58
